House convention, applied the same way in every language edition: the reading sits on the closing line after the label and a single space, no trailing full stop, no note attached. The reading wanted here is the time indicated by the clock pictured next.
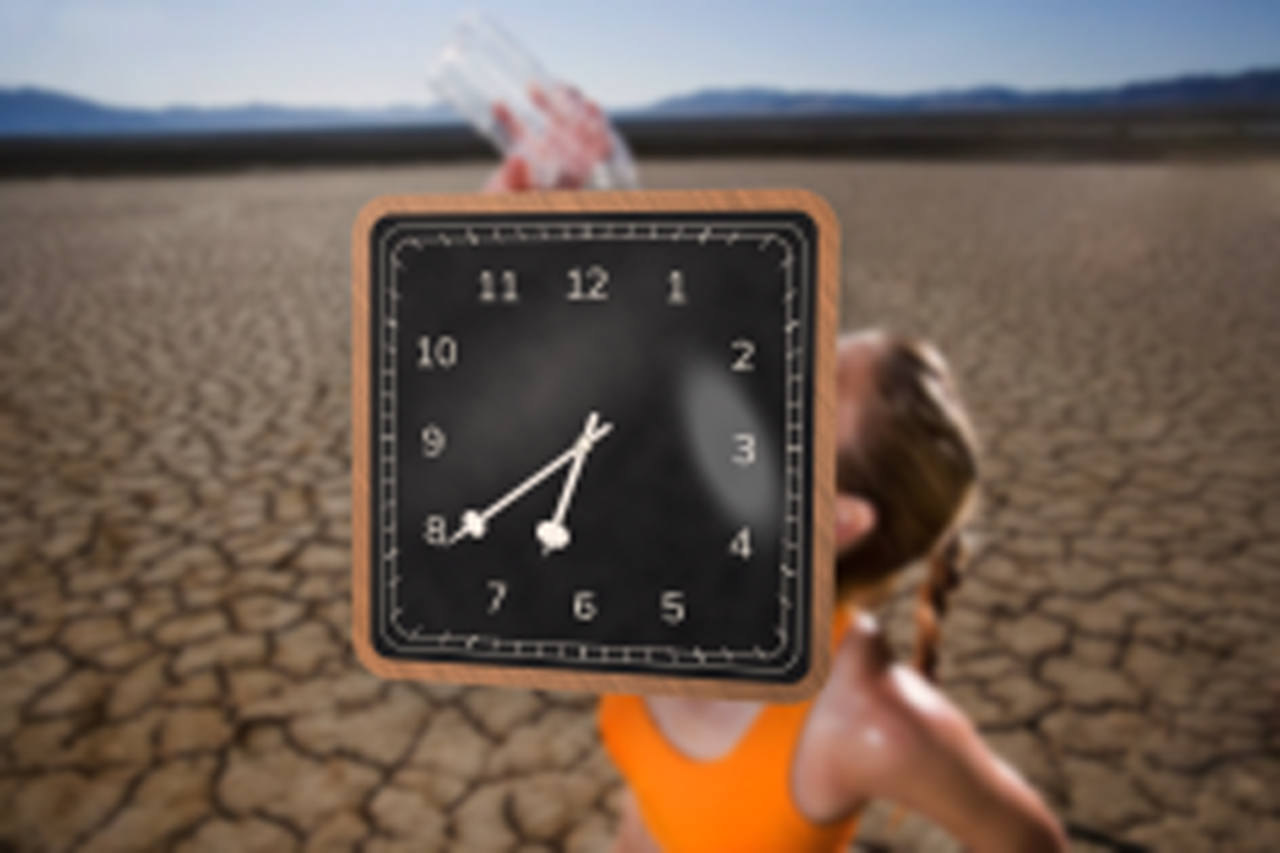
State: 6:39
